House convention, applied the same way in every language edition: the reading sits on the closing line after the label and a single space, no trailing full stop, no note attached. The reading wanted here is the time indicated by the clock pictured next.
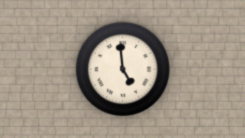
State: 4:59
